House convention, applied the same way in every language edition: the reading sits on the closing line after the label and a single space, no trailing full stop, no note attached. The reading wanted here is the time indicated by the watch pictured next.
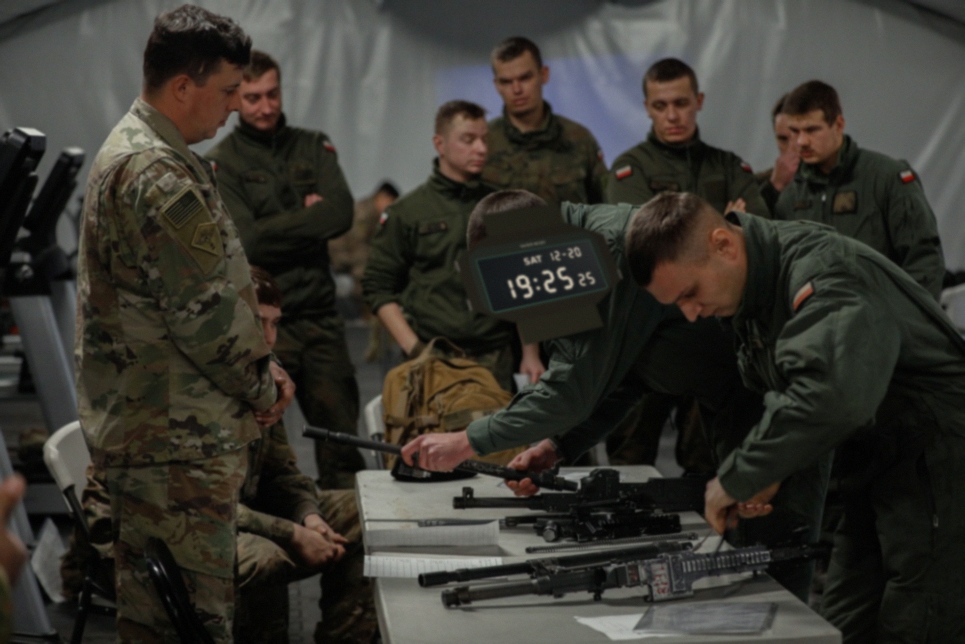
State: 19:25:25
